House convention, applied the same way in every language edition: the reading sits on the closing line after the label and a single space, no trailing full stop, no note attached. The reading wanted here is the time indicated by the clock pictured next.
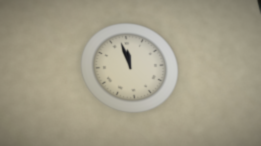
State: 11:58
